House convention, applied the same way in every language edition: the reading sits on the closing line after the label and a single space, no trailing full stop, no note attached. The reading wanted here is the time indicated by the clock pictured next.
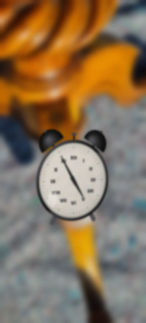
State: 4:55
